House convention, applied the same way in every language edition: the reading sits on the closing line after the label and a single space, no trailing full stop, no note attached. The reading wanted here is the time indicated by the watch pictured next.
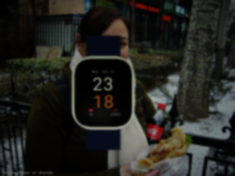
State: 23:18
